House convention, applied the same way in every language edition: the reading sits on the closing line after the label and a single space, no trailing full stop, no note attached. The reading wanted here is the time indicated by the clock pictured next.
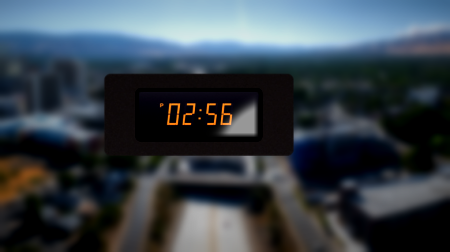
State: 2:56
